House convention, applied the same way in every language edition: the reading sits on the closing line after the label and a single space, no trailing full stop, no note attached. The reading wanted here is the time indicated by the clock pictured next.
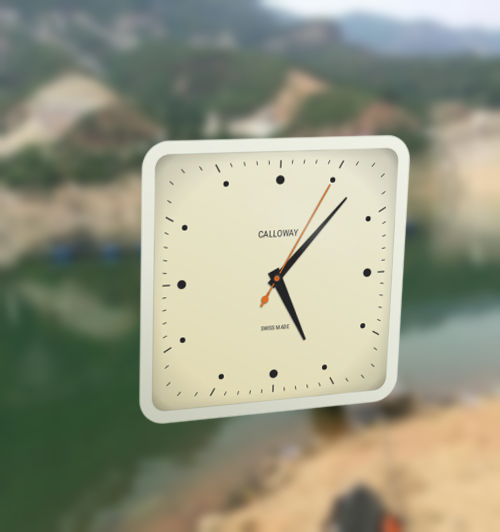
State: 5:07:05
